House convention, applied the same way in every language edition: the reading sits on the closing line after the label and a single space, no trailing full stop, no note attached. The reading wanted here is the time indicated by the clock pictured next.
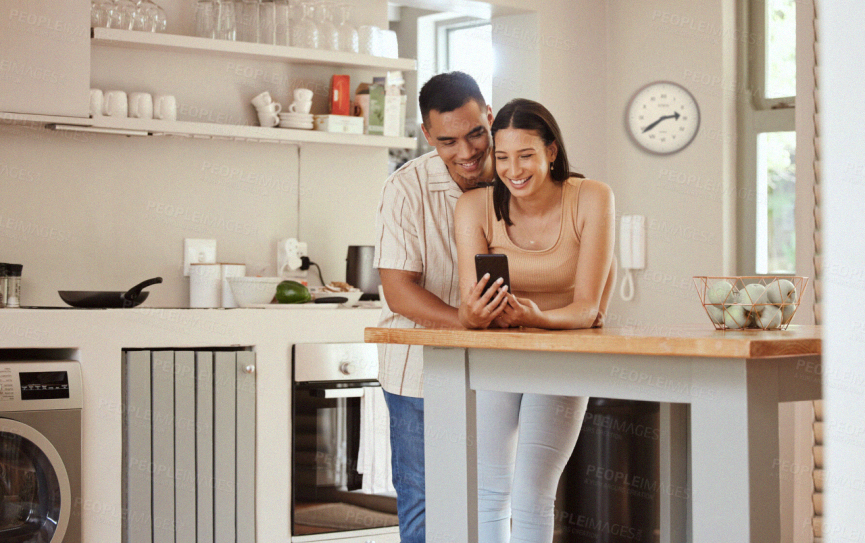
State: 2:39
